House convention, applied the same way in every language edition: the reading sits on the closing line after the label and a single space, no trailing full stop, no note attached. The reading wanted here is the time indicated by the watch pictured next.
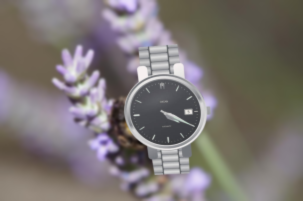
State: 4:20
